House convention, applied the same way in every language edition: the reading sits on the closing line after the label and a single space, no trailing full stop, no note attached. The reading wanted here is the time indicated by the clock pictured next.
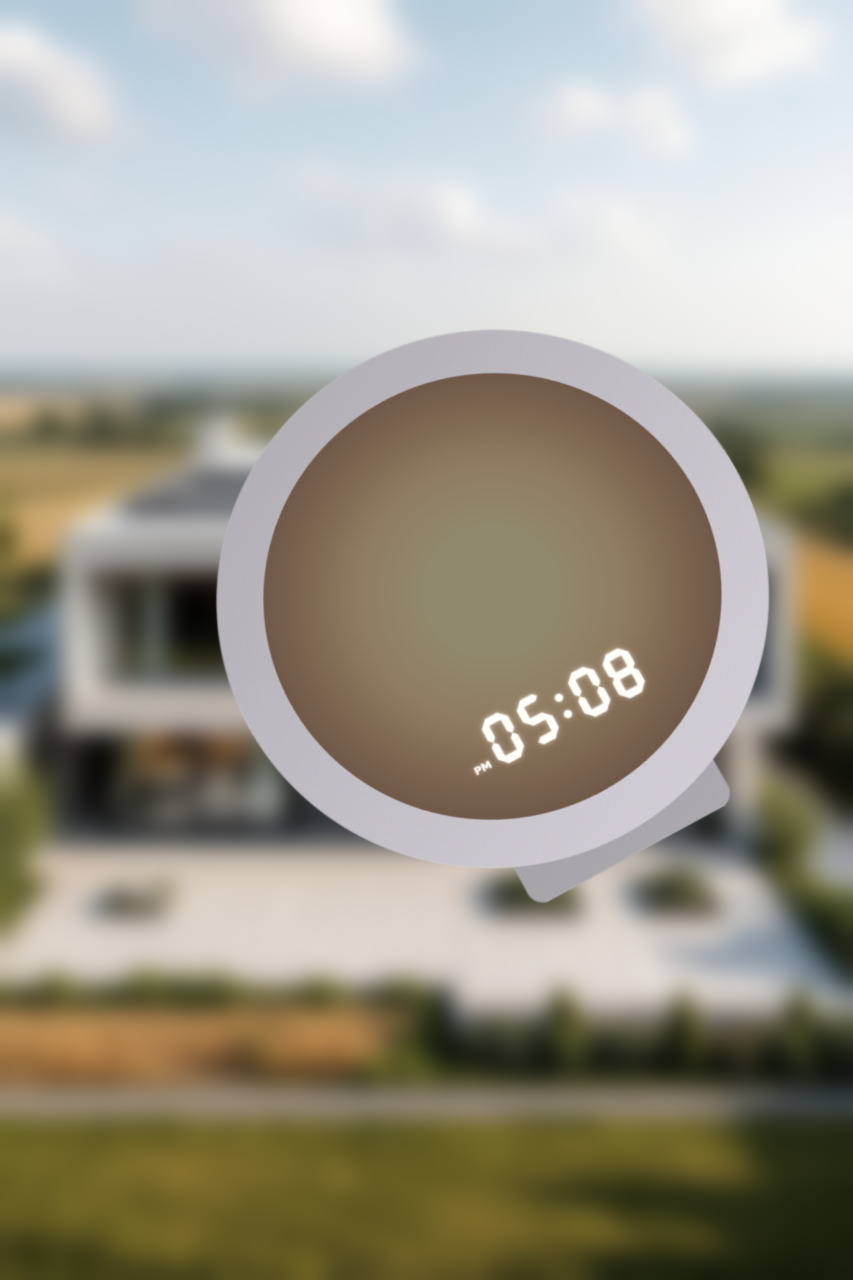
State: 5:08
